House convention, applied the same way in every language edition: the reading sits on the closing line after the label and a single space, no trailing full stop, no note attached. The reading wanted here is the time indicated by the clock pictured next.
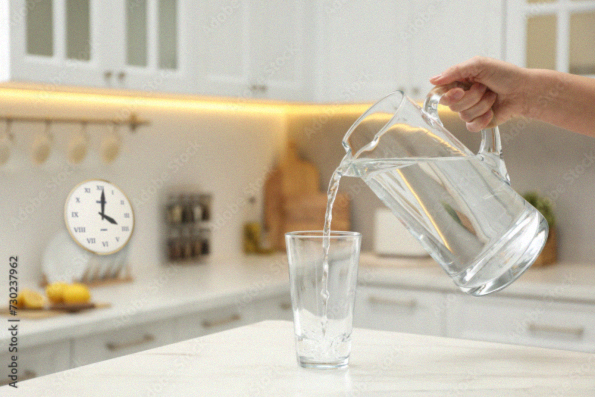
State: 4:01
